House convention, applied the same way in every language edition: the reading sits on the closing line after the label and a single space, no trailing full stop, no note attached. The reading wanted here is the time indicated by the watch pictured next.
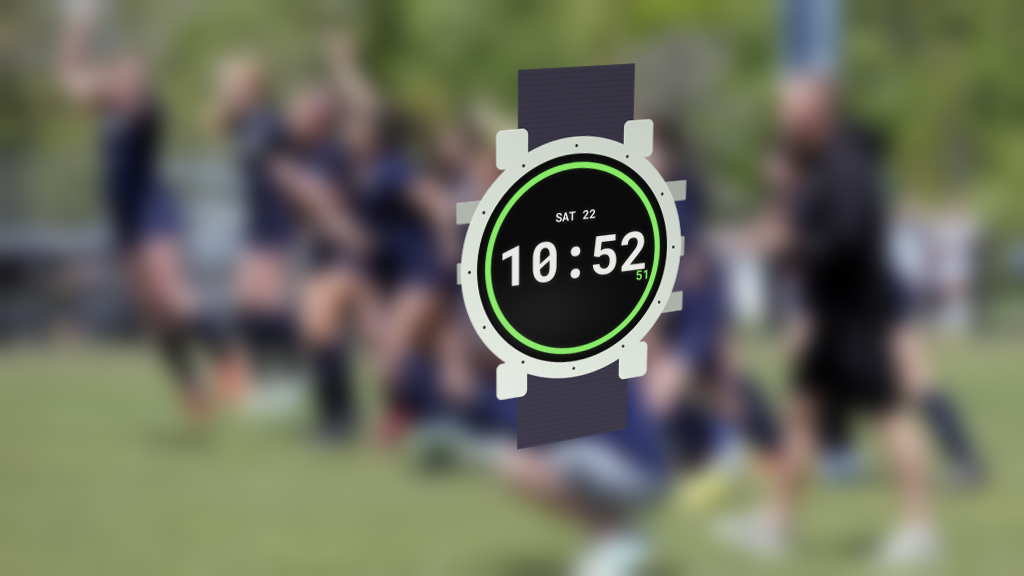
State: 10:52:51
